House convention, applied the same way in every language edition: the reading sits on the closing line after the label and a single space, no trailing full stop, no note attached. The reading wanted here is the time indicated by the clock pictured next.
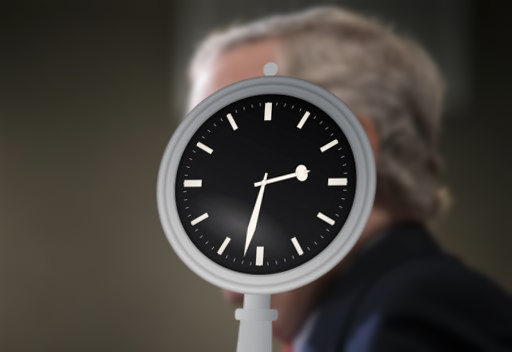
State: 2:32
